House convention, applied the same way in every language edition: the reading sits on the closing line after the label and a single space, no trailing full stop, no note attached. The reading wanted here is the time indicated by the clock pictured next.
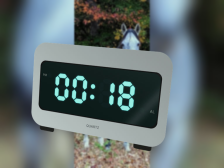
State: 0:18
